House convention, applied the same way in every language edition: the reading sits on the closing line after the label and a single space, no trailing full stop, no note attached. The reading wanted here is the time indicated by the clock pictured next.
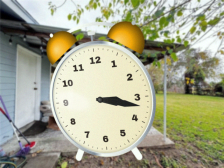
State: 3:17
